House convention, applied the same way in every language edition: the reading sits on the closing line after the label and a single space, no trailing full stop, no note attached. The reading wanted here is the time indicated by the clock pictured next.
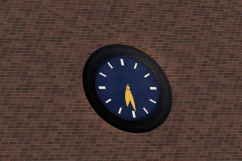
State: 6:29
